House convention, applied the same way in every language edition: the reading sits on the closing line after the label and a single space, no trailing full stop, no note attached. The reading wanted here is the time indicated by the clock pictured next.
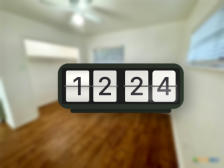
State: 12:24
